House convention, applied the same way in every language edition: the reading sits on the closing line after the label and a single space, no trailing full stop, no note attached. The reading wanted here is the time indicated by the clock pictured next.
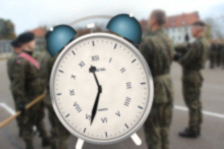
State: 11:34
